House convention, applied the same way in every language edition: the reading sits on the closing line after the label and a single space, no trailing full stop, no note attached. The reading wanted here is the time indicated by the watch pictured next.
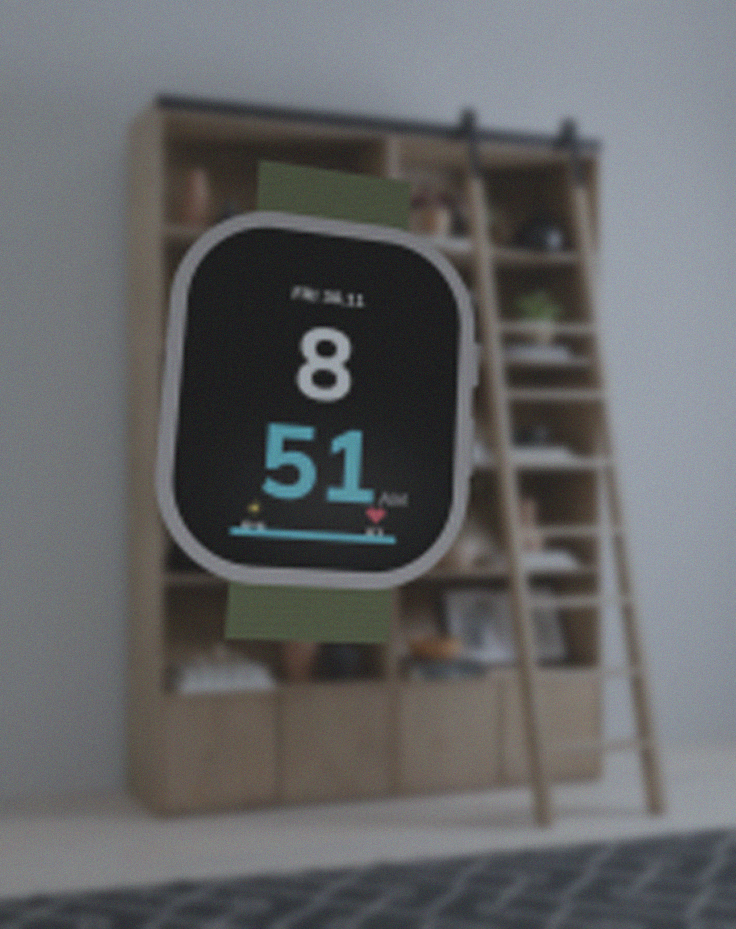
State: 8:51
